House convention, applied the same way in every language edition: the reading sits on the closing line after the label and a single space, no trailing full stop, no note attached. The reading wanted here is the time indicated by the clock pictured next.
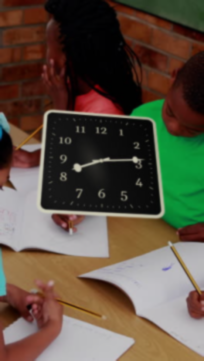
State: 8:14
